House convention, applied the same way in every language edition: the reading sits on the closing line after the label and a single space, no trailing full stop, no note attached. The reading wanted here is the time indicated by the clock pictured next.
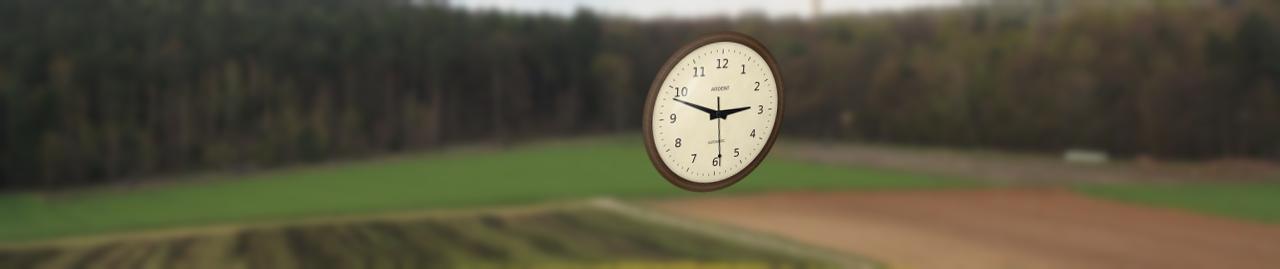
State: 2:48:29
